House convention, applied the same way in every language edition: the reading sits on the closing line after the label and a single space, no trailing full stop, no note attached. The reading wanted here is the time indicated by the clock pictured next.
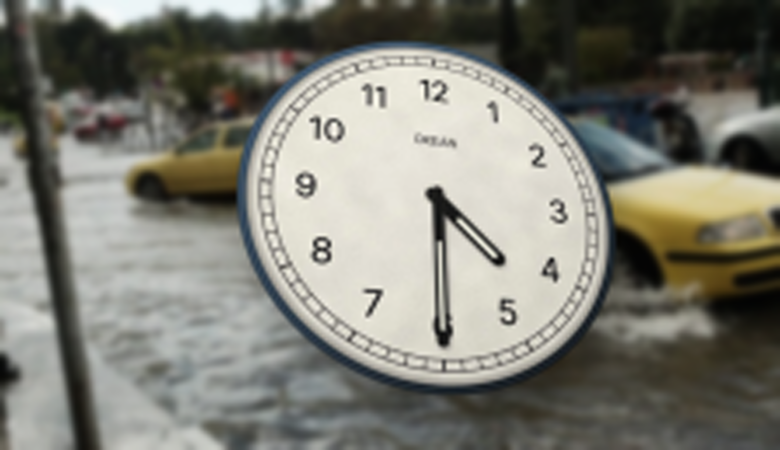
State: 4:30
